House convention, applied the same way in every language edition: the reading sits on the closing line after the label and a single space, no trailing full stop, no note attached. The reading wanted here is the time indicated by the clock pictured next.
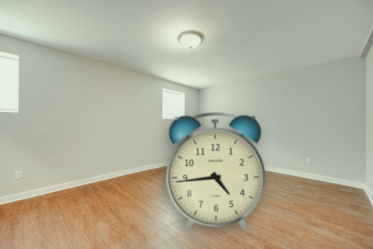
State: 4:44
